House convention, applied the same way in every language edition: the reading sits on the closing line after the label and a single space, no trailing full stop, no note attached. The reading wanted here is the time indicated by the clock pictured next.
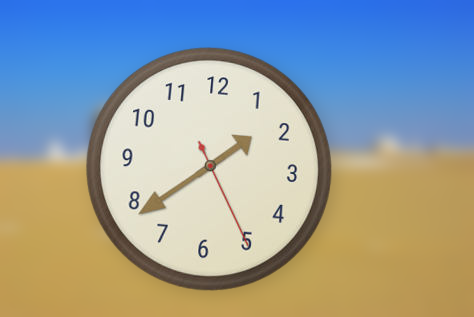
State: 1:38:25
